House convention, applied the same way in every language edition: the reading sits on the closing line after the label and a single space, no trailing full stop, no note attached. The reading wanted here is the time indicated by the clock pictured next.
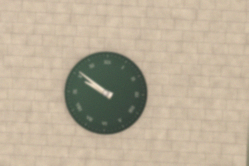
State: 9:51
